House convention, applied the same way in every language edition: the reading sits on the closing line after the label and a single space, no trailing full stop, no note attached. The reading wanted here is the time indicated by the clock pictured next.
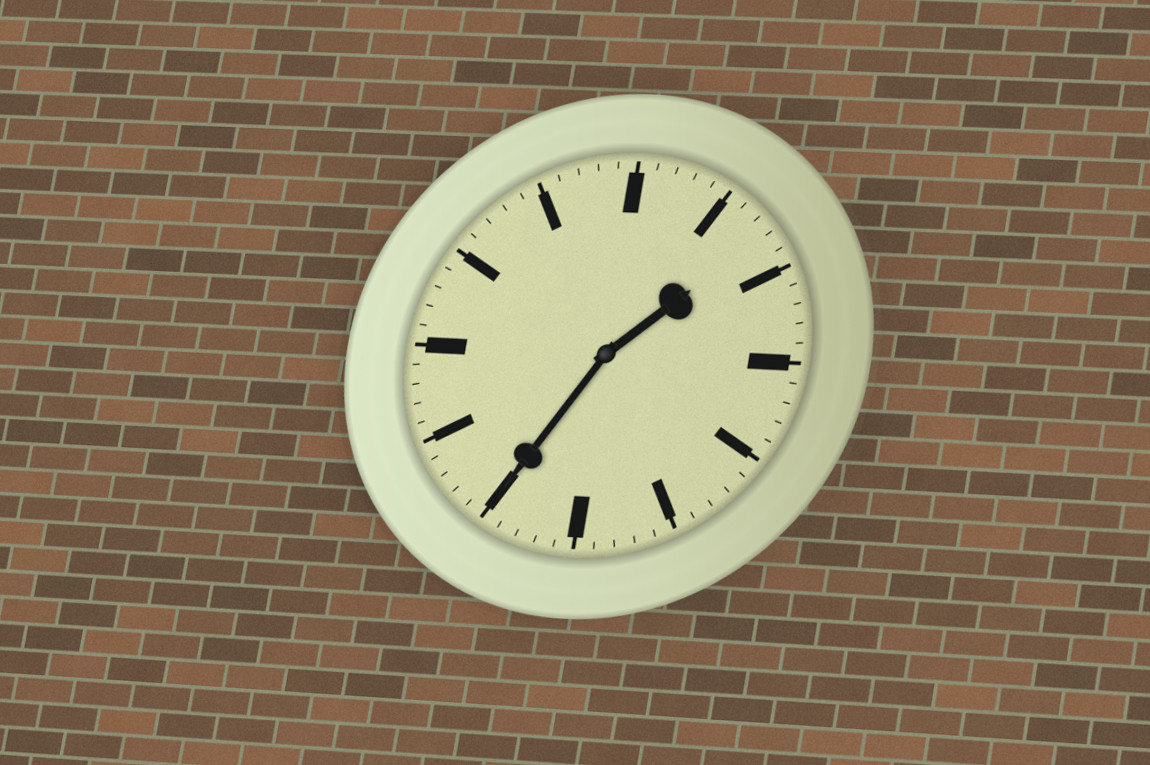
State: 1:35
